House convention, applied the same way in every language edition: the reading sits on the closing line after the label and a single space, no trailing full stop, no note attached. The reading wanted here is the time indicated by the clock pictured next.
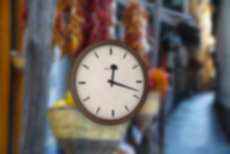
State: 12:18
